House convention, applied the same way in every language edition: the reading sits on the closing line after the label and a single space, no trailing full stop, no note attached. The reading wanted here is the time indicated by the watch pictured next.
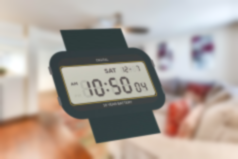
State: 10:50:04
